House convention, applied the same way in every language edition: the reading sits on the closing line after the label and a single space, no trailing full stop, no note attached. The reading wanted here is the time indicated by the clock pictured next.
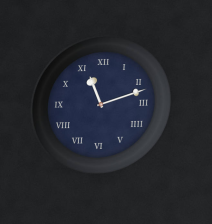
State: 11:12
